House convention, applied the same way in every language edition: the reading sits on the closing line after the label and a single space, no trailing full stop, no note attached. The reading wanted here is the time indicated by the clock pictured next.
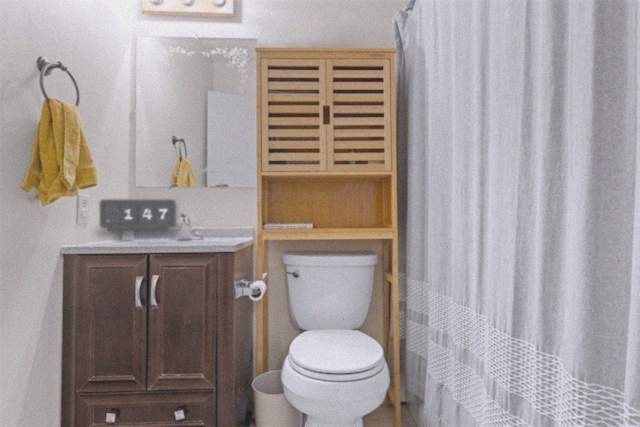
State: 1:47
